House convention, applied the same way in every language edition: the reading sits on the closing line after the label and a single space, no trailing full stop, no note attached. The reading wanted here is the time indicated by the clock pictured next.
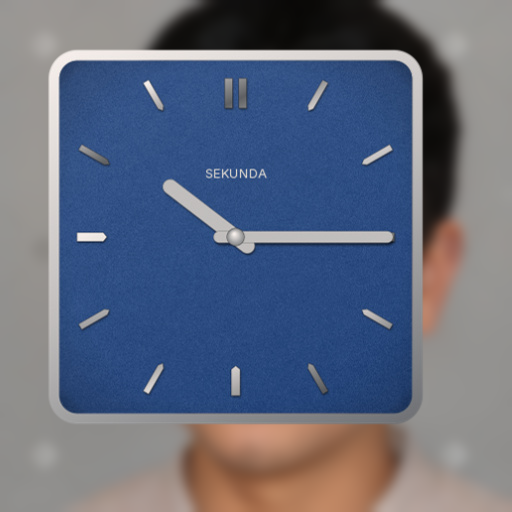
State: 10:15
